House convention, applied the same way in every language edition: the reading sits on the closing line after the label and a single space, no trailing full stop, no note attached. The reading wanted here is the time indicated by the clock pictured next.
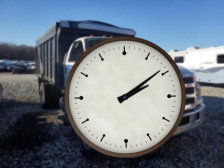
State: 2:09
